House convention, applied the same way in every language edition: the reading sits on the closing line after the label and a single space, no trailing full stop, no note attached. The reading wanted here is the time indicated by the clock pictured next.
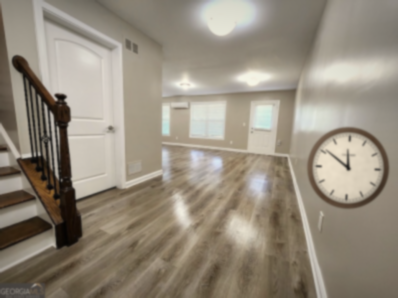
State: 11:51
